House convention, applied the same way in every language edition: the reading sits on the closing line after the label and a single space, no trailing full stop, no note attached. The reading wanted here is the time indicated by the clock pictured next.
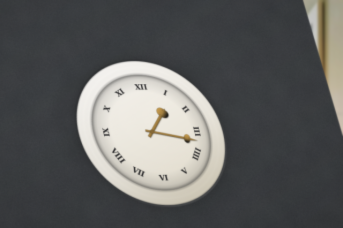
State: 1:17
